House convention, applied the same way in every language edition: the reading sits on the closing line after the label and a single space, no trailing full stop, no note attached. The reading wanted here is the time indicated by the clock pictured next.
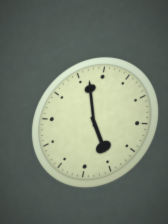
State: 4:57
